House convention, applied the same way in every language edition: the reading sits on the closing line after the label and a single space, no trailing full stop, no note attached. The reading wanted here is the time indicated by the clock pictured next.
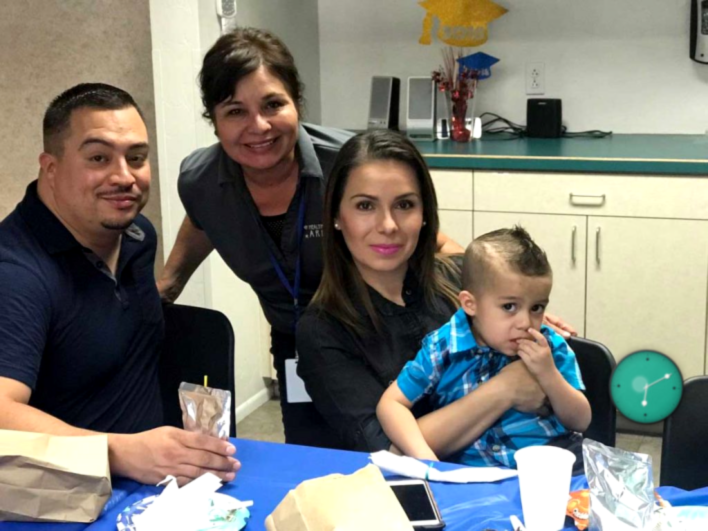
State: 6:10
